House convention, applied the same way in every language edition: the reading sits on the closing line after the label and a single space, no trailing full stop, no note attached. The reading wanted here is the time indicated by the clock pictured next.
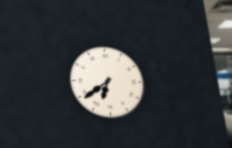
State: 6:39
